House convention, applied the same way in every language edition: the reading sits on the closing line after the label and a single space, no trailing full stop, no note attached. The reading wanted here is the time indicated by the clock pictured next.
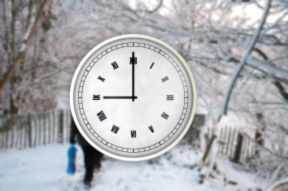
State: 9:00
